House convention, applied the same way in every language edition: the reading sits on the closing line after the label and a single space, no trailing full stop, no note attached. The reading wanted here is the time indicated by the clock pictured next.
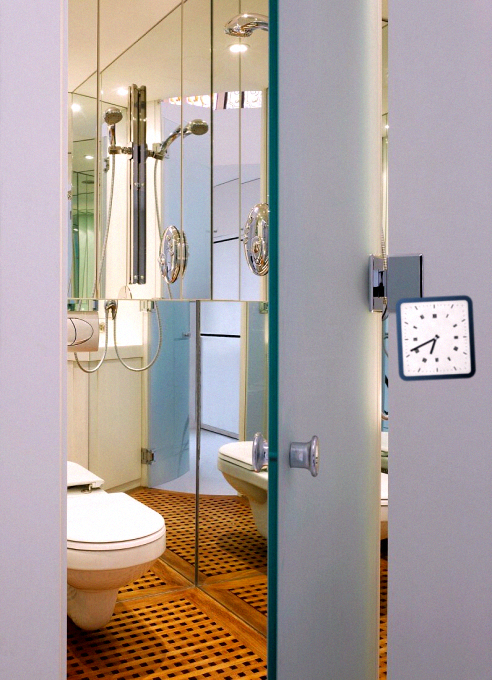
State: 6:41
